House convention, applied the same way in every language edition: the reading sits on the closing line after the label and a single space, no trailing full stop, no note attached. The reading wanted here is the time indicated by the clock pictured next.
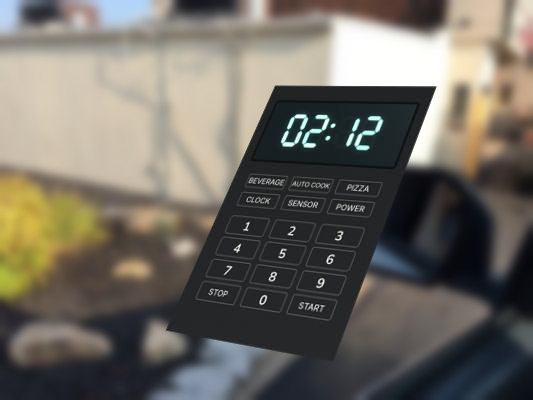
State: 2:12
